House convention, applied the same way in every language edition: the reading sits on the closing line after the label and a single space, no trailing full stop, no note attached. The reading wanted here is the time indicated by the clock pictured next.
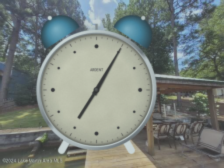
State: 7:05
